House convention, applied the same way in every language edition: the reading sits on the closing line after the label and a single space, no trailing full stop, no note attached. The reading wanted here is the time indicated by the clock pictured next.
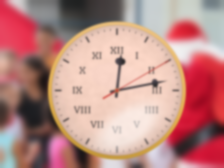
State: 12:13:10
